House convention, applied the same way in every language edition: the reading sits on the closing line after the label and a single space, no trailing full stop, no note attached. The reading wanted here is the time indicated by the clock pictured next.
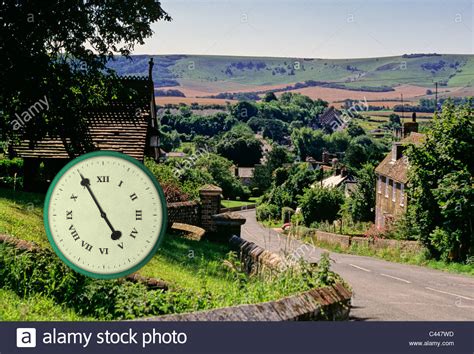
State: 4:55
